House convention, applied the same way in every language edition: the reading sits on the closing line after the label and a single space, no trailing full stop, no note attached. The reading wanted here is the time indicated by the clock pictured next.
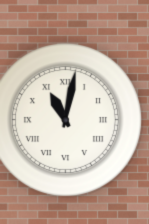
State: 11:02
